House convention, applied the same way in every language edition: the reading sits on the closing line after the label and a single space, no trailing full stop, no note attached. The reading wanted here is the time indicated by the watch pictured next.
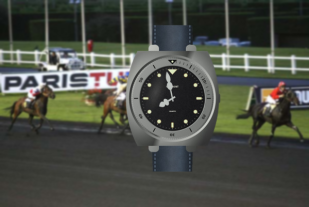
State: 7:58
